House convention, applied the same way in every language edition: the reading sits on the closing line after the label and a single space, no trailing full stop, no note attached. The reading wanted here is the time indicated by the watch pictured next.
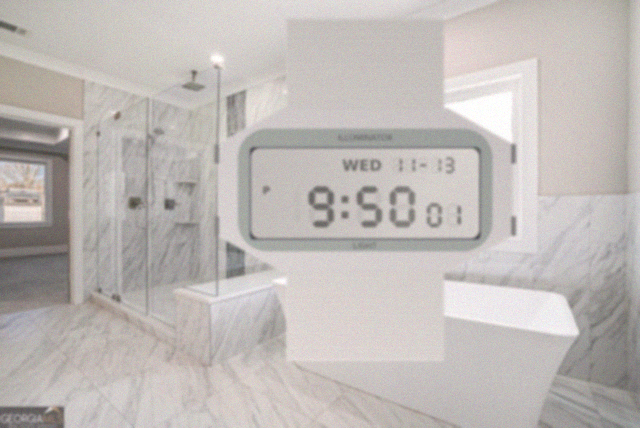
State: 9:50:01
